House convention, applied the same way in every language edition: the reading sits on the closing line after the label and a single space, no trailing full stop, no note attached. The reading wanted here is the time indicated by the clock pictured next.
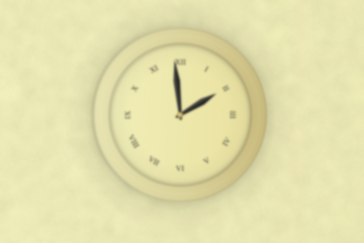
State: 1:59
